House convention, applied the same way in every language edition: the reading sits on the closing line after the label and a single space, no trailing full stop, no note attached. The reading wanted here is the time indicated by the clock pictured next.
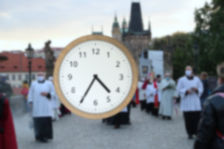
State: 4:35
